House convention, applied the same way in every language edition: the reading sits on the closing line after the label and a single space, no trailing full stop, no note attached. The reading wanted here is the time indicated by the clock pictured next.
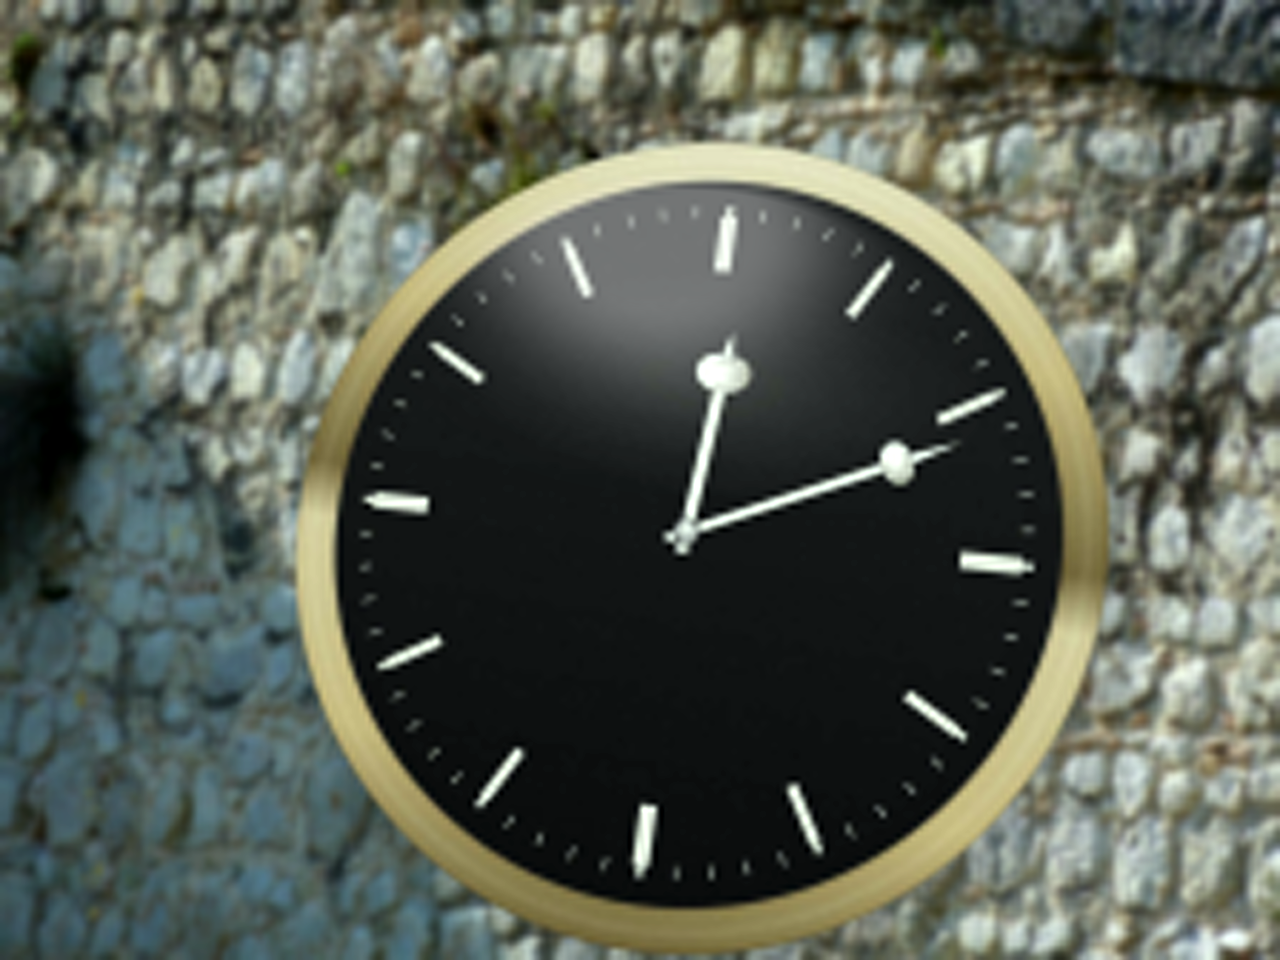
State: 12:11
